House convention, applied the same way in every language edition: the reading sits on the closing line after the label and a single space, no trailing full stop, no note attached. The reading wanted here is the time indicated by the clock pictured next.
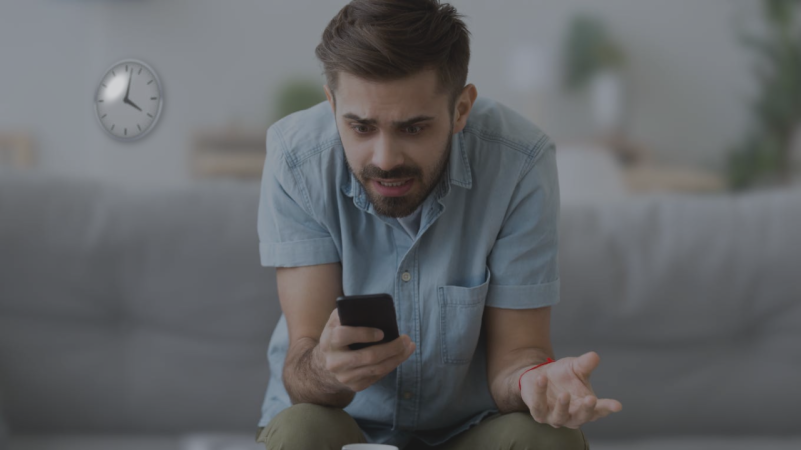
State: 4:02
